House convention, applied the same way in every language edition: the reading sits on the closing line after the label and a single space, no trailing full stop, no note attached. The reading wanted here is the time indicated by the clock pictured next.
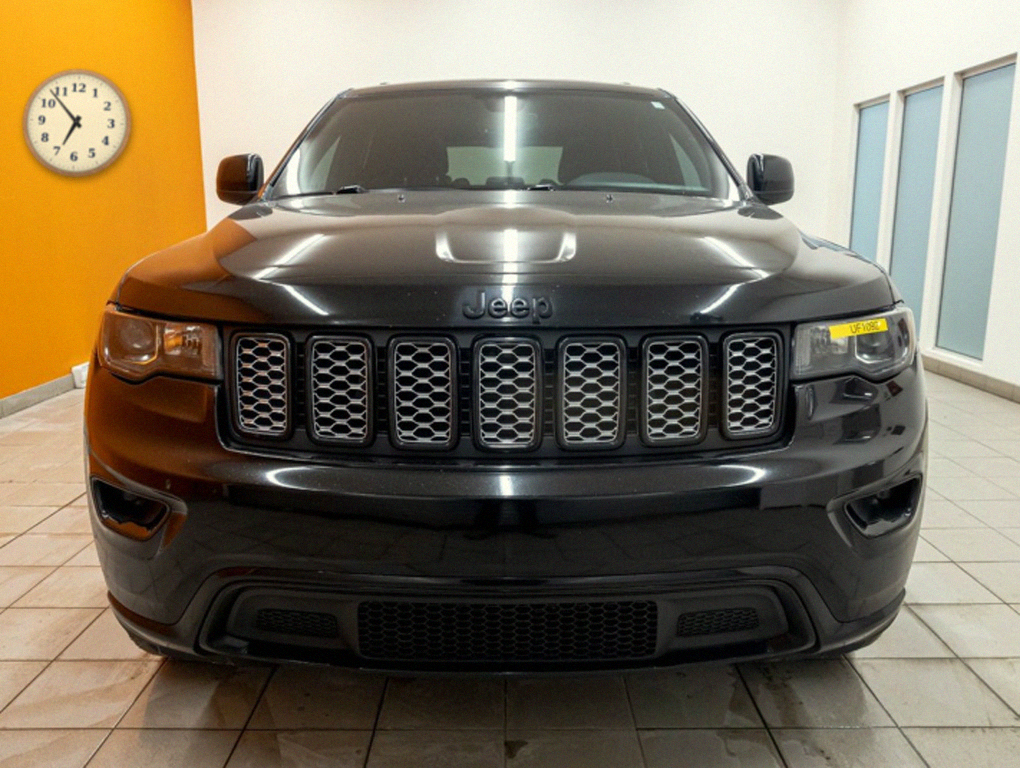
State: 6:53
